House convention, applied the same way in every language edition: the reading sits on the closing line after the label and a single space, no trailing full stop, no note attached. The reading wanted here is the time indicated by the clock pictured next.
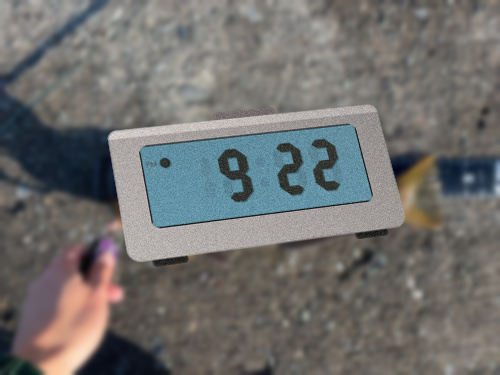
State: 9:22
